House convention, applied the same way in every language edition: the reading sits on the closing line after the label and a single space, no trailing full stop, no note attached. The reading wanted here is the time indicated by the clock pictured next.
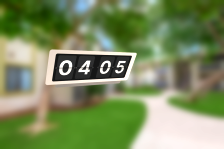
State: 4:05
